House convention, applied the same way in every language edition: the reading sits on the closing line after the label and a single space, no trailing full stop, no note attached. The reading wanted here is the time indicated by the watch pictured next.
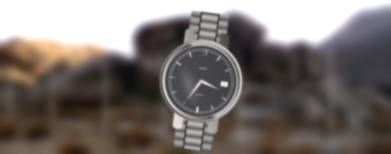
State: 3:35
